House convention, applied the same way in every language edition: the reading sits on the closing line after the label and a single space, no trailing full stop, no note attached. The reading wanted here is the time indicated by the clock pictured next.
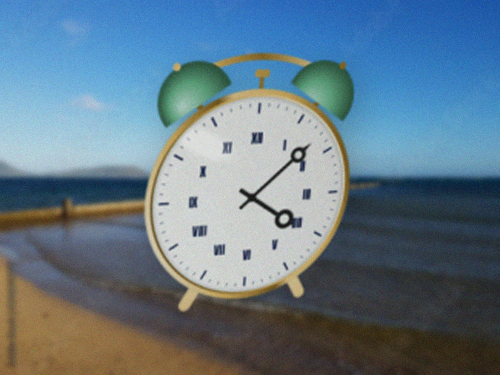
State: 4:08
